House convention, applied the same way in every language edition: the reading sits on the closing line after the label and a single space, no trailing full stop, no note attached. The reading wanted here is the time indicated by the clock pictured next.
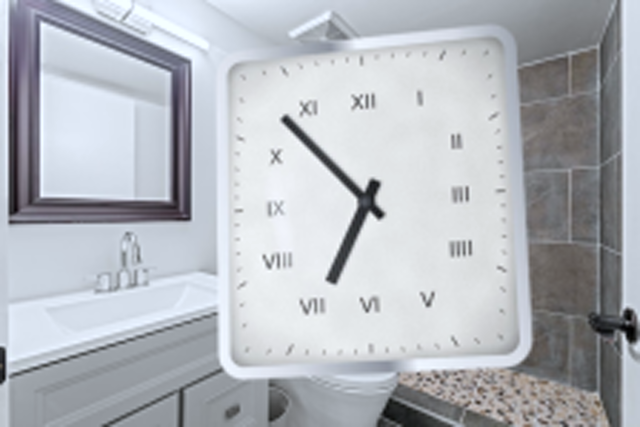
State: 6:53
